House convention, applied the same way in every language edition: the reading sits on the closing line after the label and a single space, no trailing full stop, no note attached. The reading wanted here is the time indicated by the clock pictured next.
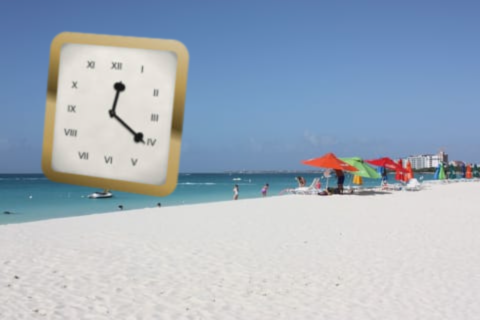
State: 12:21
